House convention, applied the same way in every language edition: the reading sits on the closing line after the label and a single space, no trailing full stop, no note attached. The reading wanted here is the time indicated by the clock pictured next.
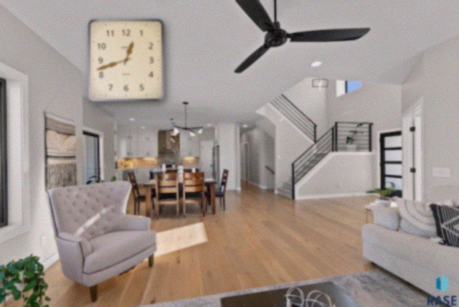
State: 12:42
